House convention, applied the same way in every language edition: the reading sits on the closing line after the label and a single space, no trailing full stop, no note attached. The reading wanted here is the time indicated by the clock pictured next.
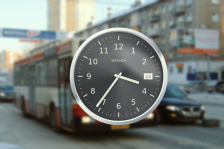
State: 3:36
